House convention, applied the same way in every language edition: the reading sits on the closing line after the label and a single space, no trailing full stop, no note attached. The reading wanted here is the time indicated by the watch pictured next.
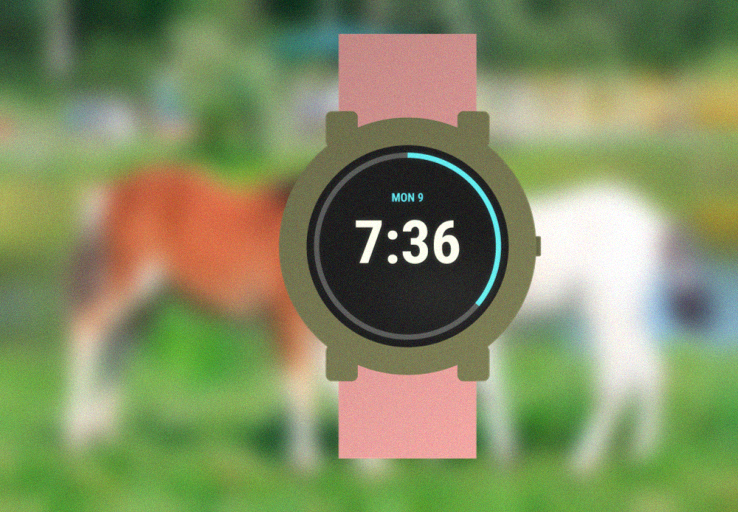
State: 7:36
